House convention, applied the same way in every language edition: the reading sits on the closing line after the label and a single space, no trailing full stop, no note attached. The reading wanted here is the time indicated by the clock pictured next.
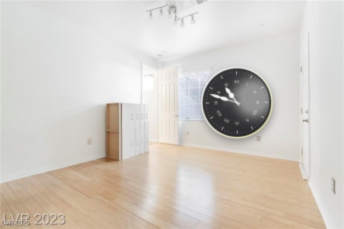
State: 10:48
